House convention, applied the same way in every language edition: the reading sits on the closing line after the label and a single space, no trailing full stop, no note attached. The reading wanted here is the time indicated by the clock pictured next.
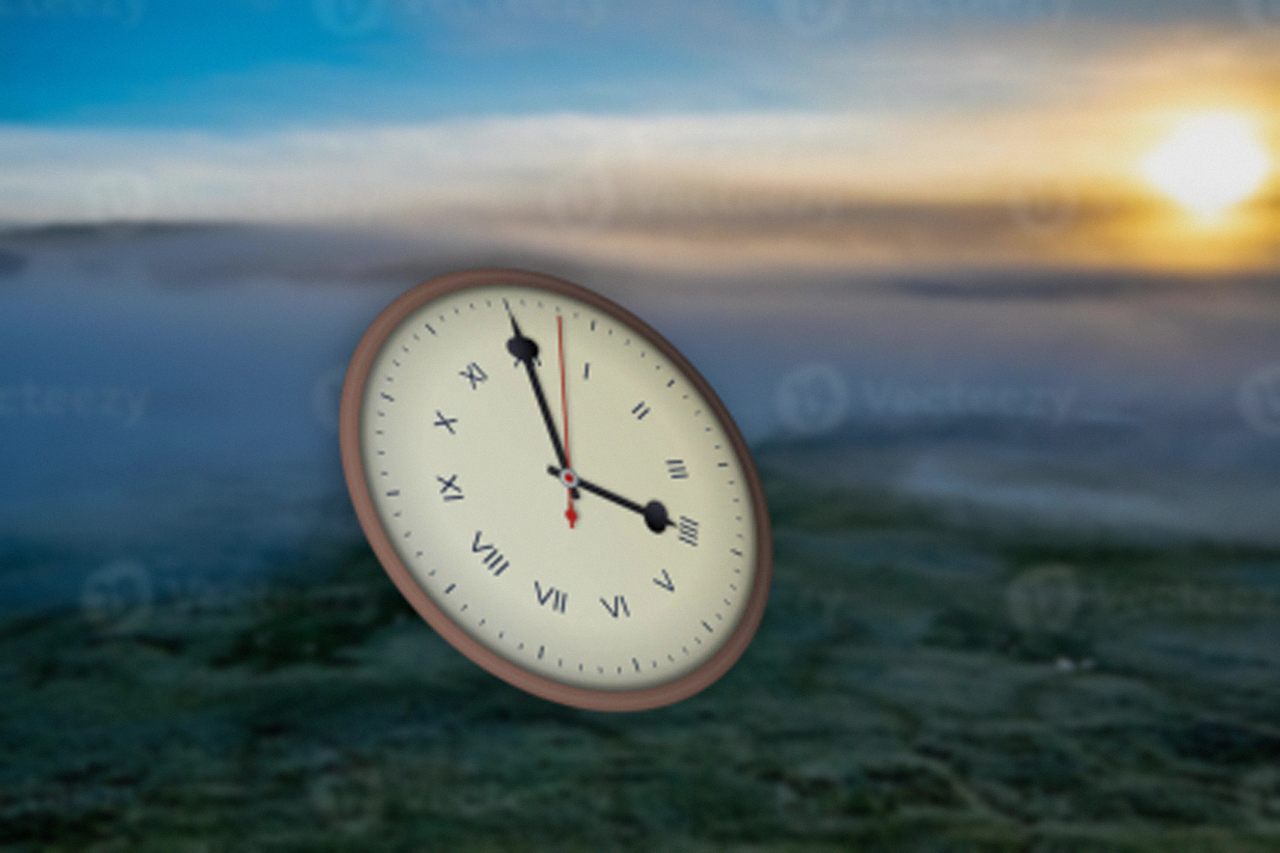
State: 4:00:03
